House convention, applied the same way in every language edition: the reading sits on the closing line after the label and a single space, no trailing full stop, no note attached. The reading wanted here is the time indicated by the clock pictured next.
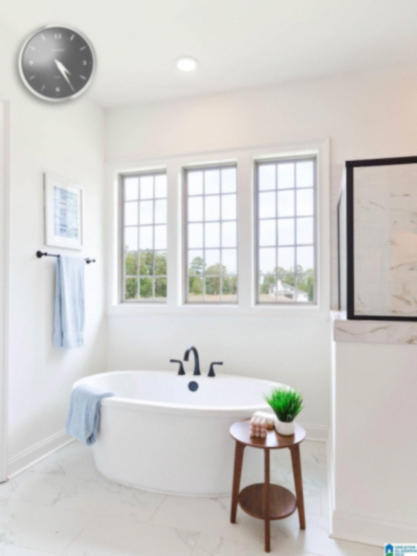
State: 4:25
